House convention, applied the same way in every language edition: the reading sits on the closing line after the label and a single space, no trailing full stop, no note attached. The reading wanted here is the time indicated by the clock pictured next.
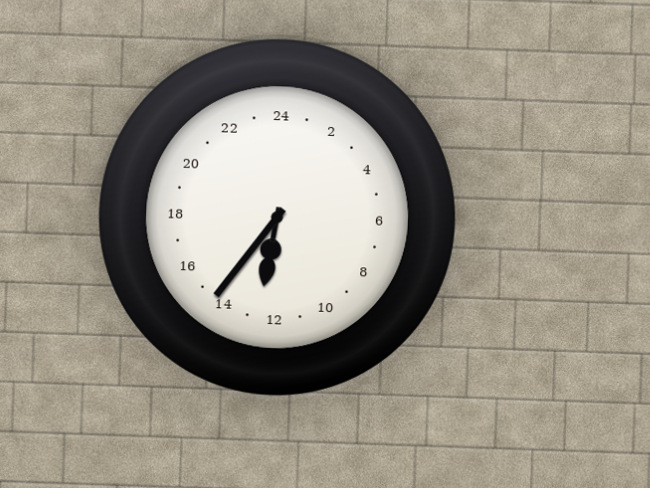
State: 12:36
